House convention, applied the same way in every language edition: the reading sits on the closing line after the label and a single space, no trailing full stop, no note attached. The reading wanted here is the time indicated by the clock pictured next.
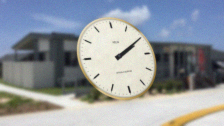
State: 2:10
